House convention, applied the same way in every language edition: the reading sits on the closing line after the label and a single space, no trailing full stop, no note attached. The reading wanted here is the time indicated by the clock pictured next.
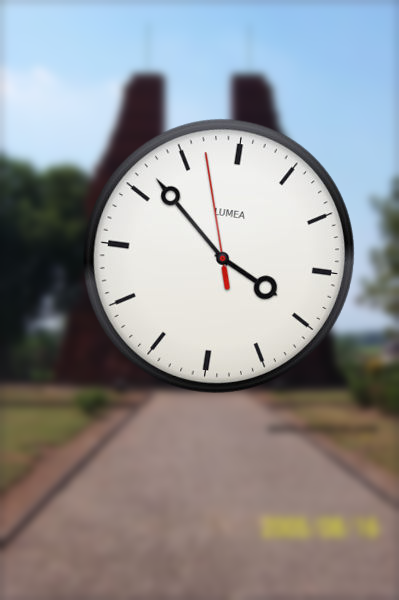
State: 3:51:57
